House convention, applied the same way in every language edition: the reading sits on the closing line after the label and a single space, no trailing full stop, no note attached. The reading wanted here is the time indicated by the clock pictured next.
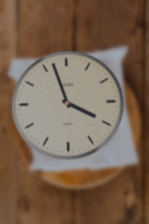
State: 3:57
